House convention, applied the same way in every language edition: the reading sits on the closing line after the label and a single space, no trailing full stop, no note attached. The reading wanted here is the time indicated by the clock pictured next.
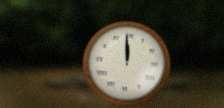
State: 11:59
